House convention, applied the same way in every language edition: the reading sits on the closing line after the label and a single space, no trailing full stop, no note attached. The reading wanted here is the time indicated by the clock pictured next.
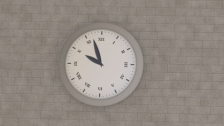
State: 9:57
